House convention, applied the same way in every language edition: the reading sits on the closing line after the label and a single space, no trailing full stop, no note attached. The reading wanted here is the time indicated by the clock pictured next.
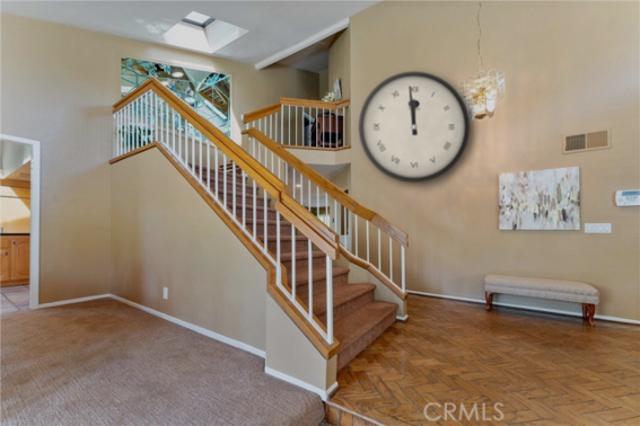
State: 11:59
